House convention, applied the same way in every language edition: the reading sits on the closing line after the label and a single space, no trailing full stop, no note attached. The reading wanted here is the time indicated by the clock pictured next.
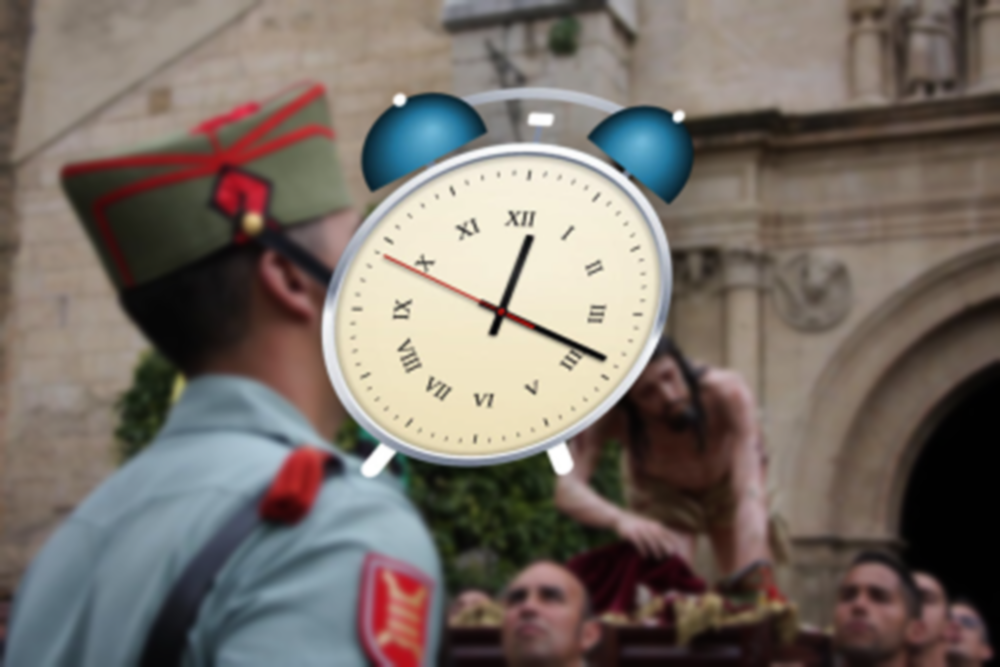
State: 12:18:49
